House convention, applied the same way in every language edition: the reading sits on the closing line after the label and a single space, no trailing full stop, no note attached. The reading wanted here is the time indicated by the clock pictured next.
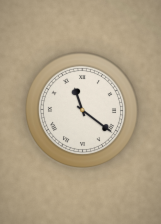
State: 11:21
